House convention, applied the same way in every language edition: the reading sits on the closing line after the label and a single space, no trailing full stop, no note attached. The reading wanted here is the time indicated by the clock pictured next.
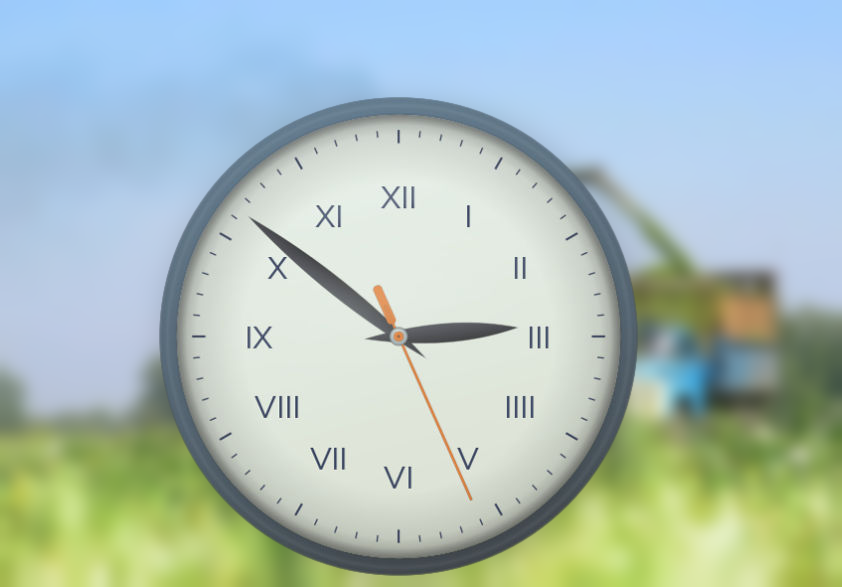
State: 2:51:26
